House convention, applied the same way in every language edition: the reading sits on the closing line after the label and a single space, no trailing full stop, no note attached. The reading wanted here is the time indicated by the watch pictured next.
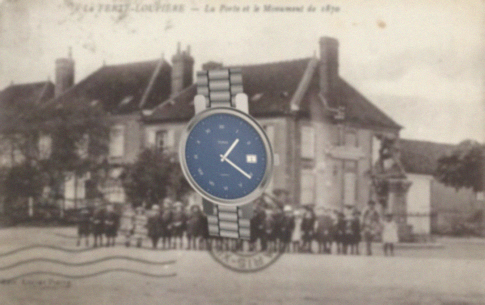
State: 1:21
